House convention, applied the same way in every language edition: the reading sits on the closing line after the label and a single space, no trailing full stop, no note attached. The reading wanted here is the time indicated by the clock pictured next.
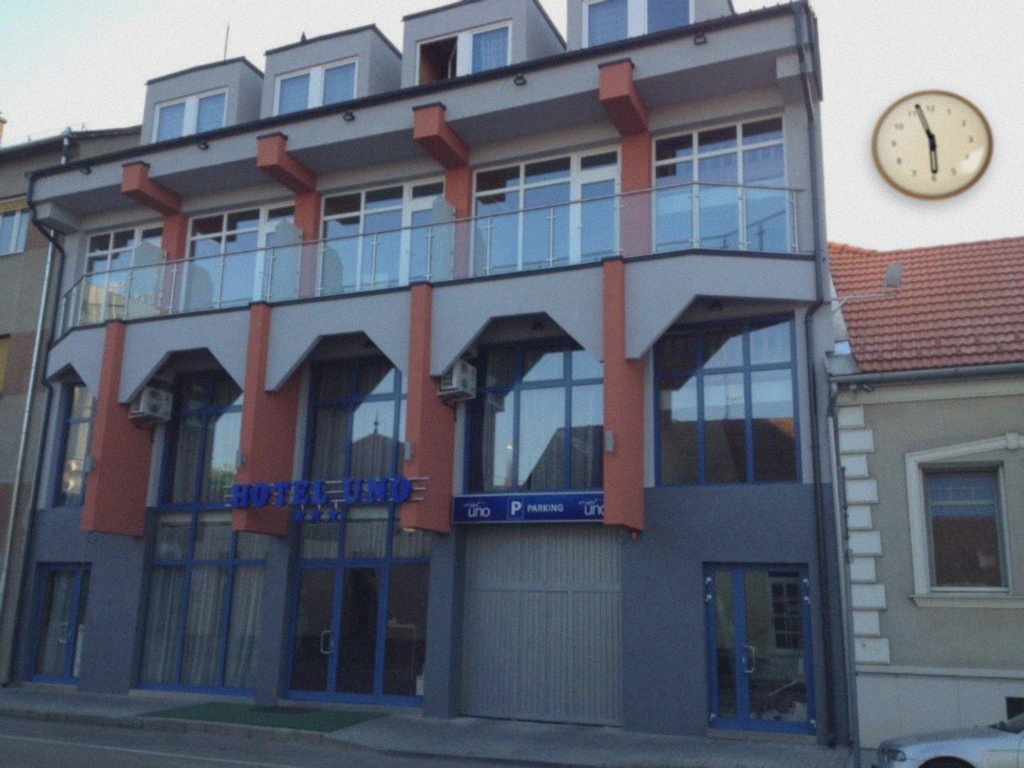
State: 5:57
